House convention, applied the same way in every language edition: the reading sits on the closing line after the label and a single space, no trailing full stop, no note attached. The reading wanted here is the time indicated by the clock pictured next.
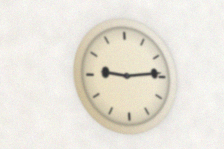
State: 9:14
